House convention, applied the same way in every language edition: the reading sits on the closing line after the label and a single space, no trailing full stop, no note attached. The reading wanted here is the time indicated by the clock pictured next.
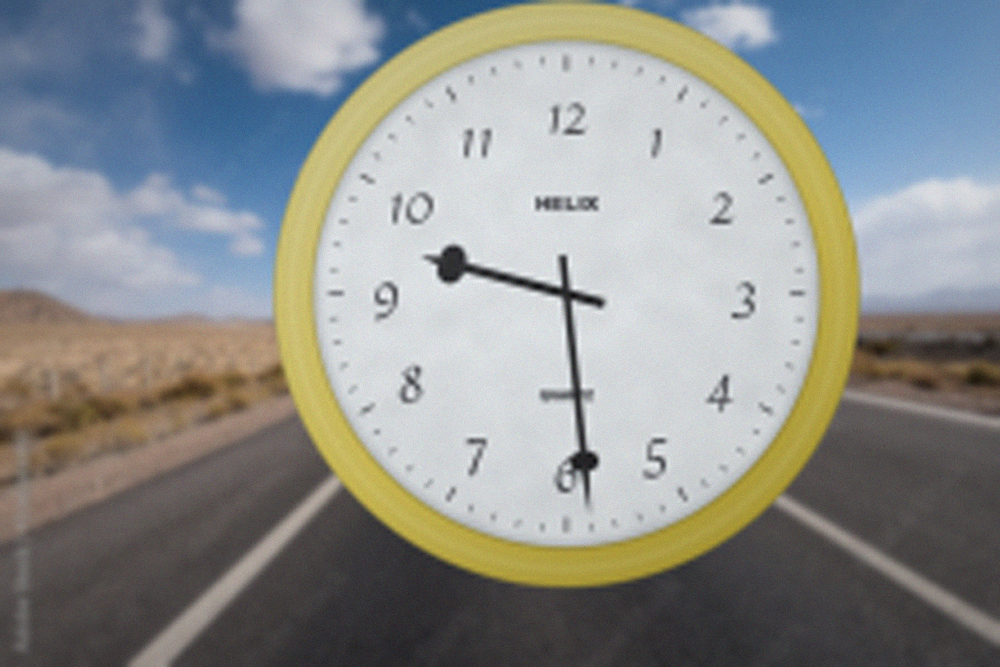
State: 9:29
